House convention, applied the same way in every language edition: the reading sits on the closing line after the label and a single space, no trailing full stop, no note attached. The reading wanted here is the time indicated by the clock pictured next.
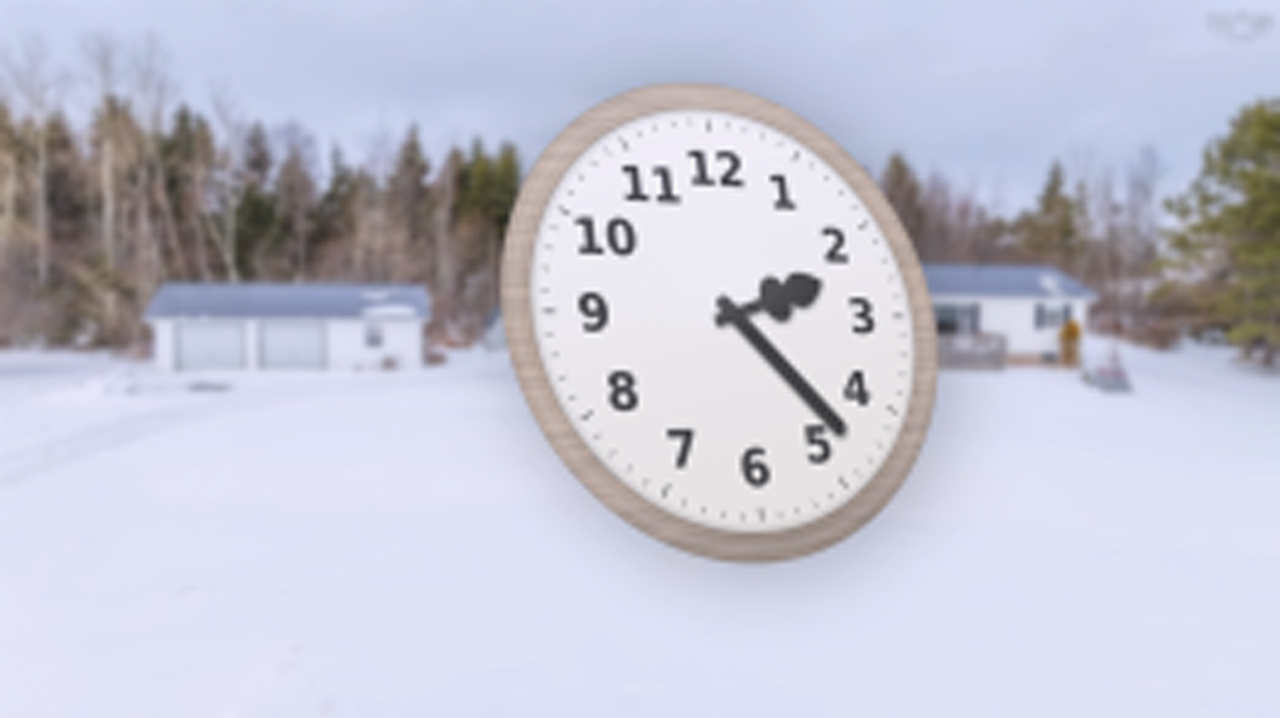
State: 2:23
